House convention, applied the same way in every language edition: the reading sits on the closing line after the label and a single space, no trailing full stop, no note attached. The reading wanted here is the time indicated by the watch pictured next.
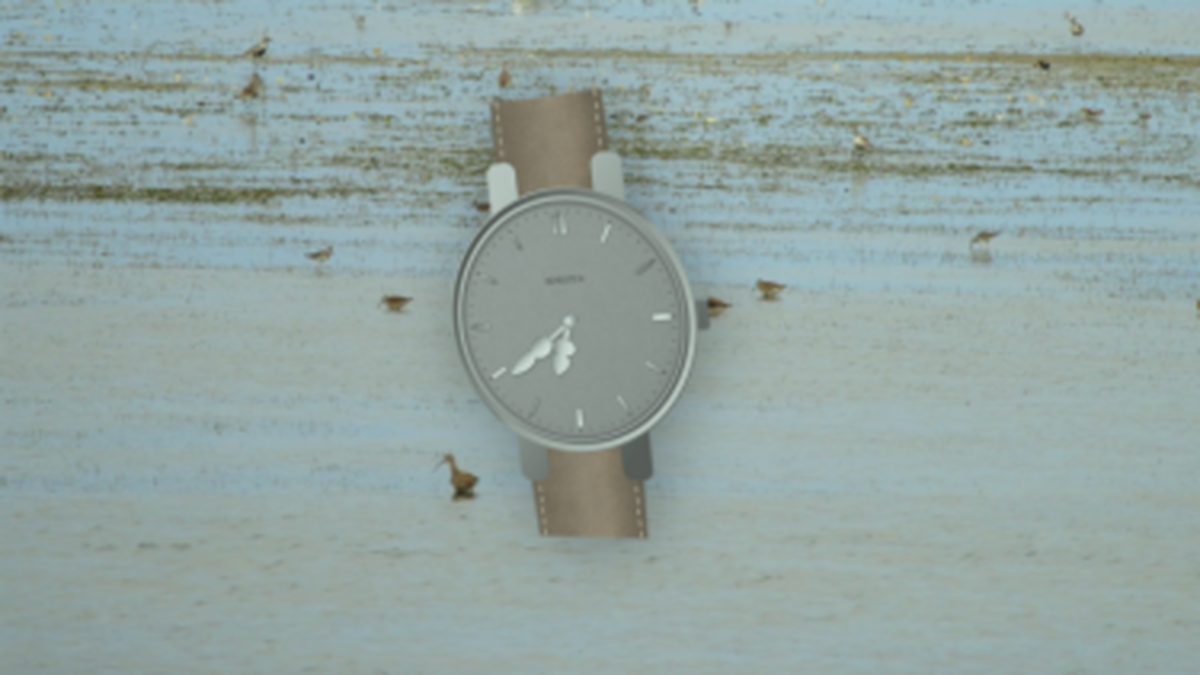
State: 6:39
